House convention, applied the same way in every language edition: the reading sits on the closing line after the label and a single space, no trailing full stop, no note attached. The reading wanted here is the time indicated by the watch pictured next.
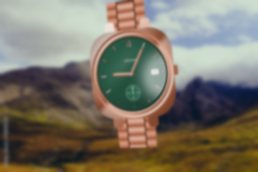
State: 9:05
